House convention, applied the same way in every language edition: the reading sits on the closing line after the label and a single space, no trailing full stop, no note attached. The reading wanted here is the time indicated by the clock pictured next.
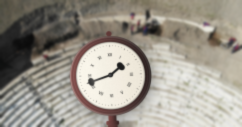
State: 1:42
